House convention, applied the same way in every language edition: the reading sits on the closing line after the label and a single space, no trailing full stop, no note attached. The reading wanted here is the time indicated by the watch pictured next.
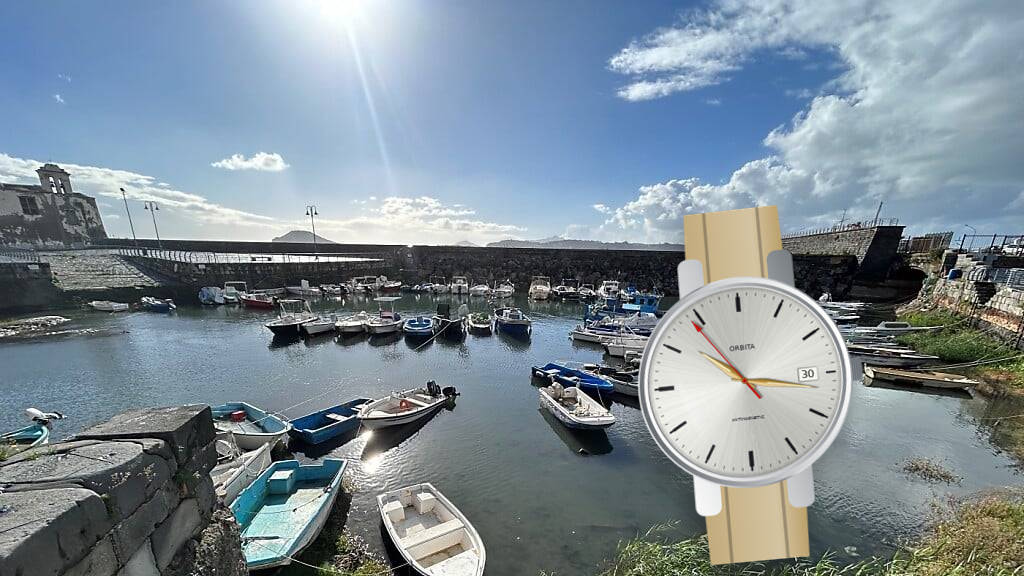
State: 10:16:54
